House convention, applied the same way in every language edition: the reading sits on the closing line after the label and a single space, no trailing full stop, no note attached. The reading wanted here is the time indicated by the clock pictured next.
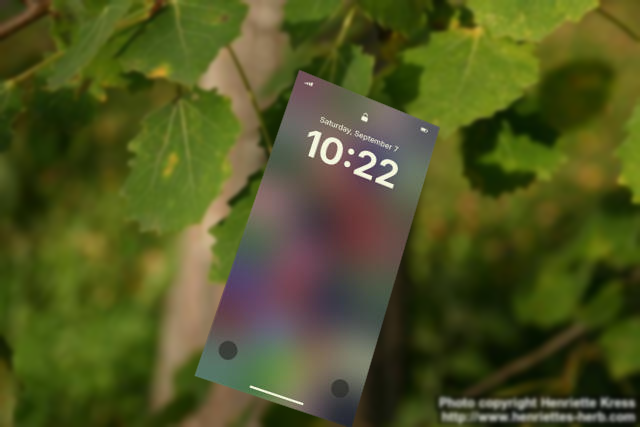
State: 10:22
